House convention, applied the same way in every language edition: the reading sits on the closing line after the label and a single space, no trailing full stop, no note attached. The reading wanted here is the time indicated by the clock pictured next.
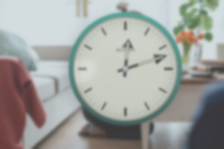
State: 12:12
